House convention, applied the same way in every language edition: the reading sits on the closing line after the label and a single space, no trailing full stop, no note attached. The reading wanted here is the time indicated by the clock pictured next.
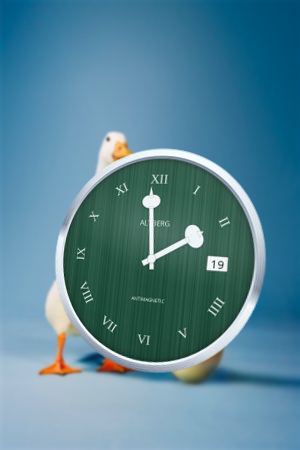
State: 1:59
